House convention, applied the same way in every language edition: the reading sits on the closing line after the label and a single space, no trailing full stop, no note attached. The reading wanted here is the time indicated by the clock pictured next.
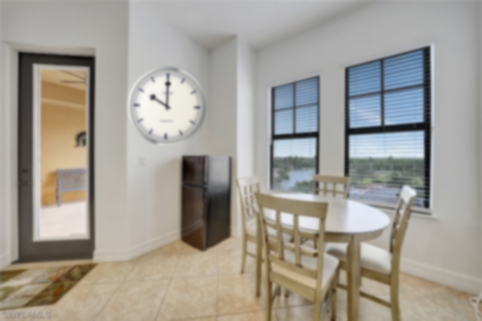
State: 10:00
